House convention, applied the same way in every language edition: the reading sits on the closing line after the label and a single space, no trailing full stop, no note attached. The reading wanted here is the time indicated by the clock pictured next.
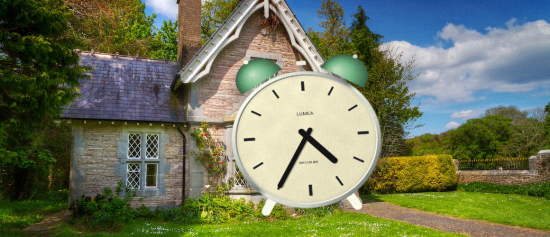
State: 4:35
